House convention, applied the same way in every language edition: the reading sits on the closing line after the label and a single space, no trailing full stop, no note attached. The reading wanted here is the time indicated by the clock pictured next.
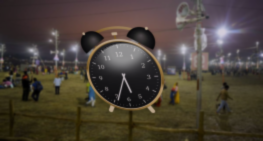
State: 5:34
